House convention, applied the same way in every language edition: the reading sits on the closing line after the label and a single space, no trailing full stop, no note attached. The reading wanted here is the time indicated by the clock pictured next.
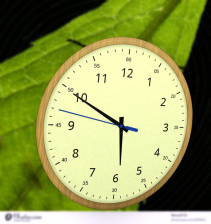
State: 5:49:47
